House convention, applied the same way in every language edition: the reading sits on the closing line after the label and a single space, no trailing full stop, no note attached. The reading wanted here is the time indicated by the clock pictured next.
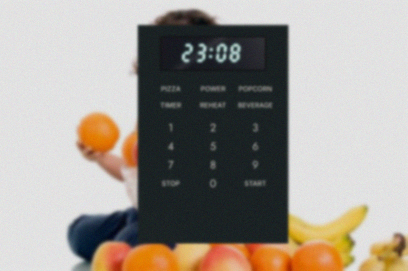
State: 23:08
